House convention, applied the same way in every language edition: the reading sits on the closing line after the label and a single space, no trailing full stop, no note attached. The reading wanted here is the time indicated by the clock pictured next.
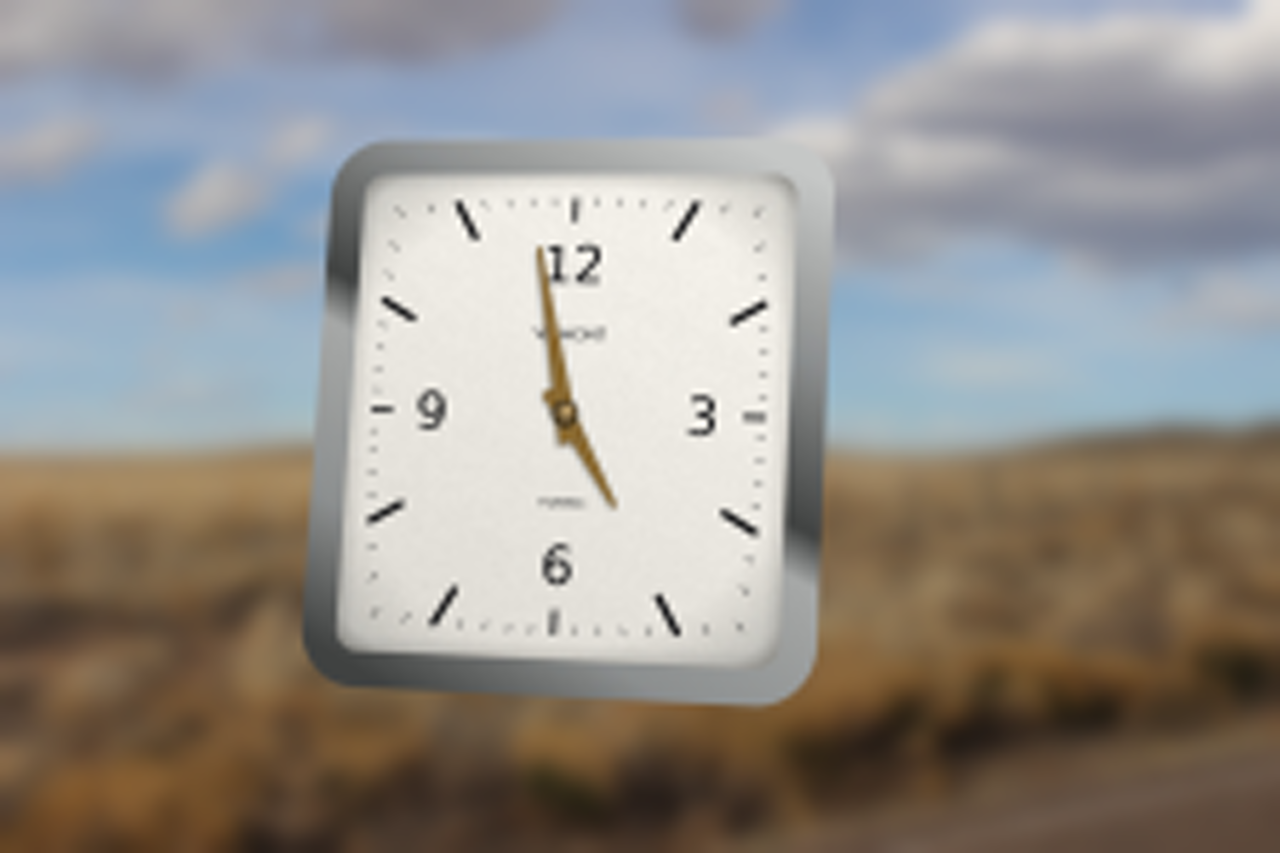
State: 4:58
